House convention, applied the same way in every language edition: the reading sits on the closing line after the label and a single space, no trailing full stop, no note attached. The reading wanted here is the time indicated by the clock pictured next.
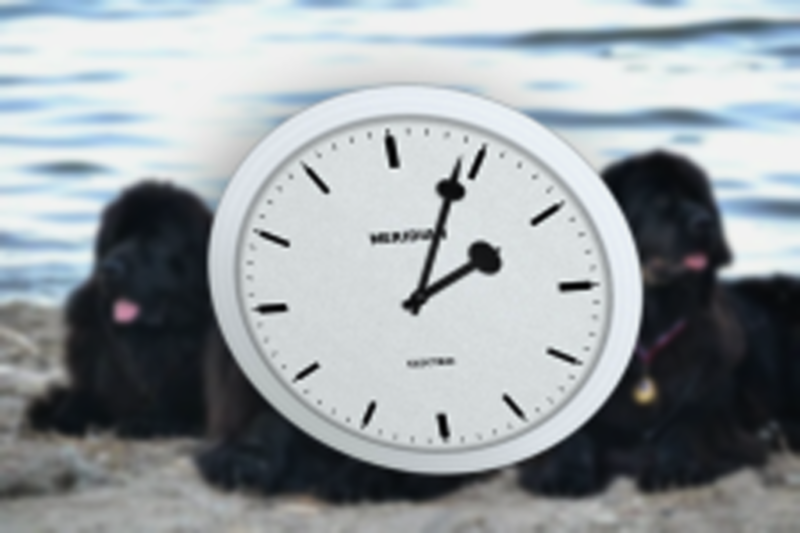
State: 2:04
